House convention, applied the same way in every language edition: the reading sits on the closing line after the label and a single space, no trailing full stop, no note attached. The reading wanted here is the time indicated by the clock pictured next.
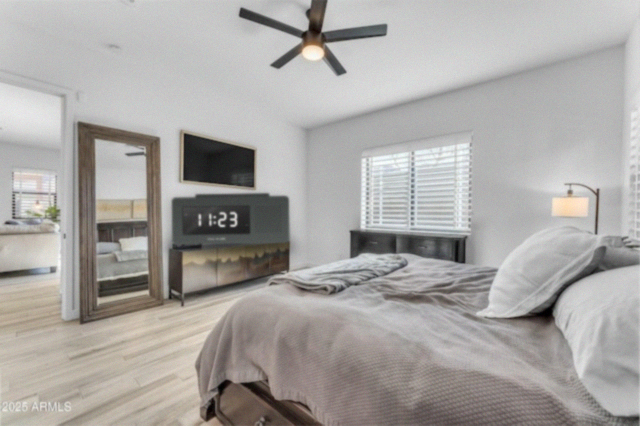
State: 11:23
